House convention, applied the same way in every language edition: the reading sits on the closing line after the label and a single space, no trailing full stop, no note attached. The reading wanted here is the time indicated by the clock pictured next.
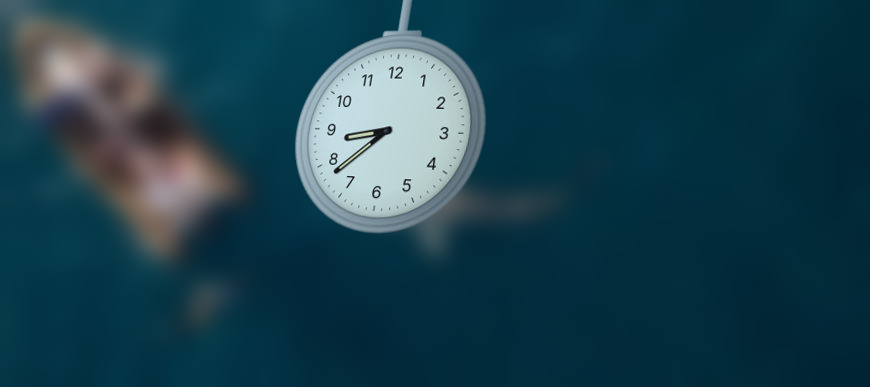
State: 8:38
